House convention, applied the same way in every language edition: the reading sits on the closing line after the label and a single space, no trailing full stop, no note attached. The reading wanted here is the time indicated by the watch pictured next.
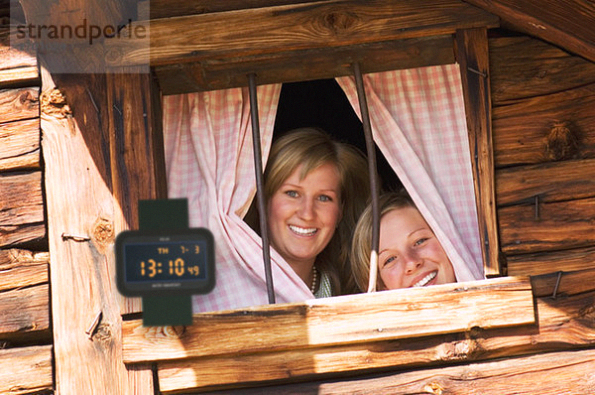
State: 13:10
